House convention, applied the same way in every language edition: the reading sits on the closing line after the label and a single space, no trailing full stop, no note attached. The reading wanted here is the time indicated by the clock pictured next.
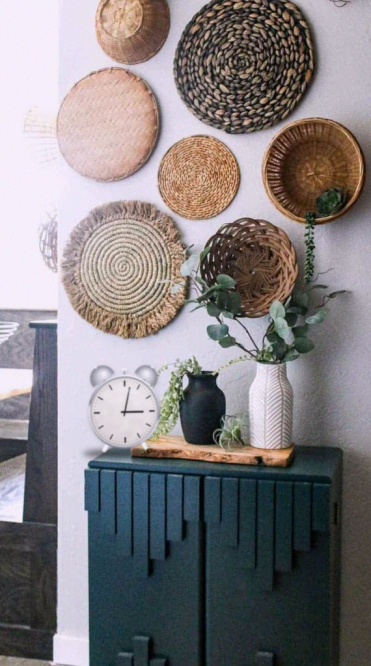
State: 3:02
